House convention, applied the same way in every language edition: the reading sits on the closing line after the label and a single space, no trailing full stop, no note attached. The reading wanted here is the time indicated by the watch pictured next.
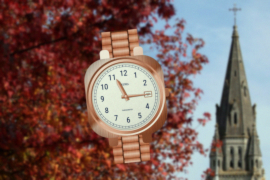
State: 11:15
